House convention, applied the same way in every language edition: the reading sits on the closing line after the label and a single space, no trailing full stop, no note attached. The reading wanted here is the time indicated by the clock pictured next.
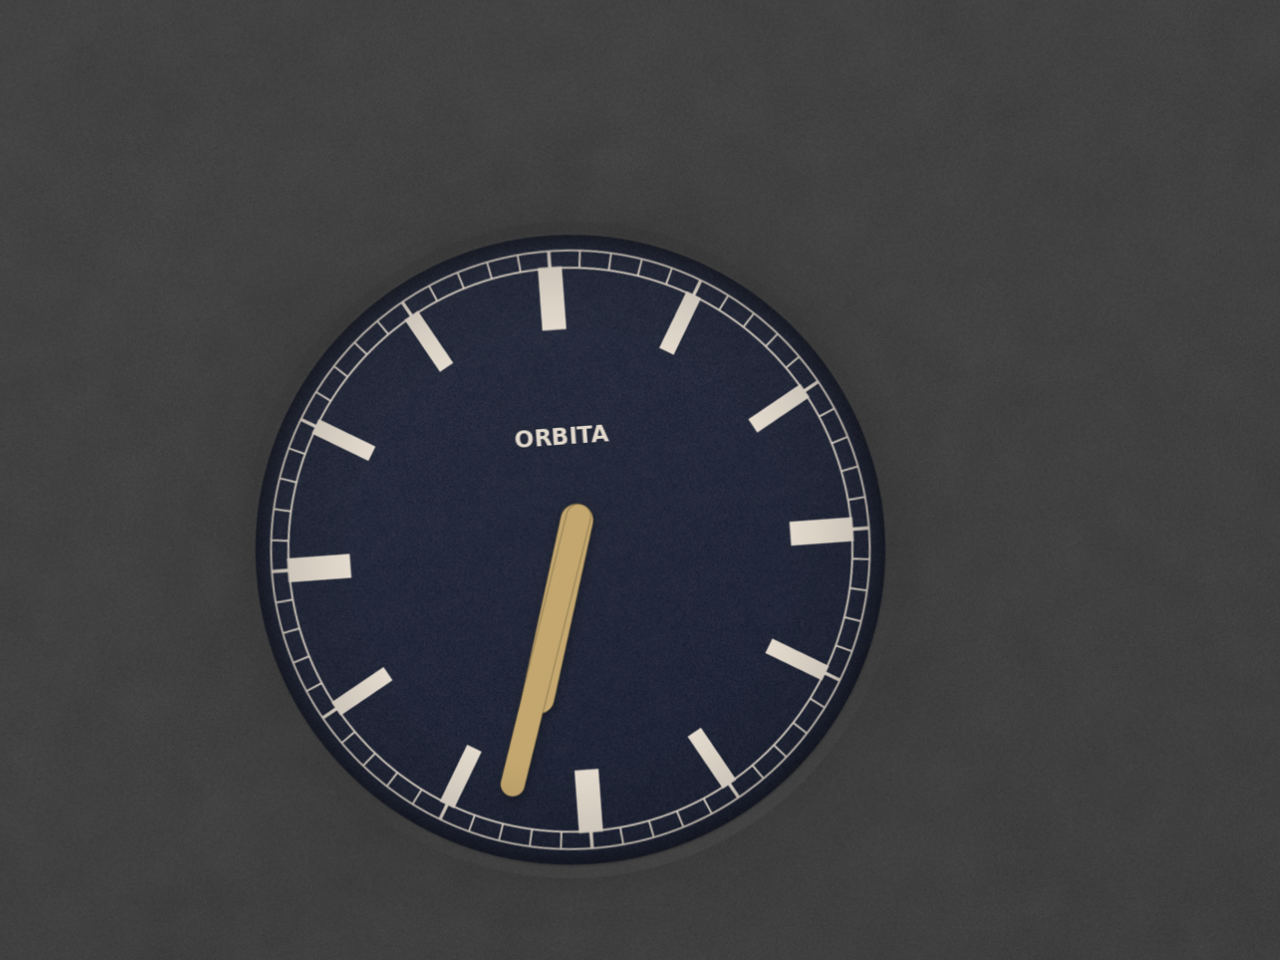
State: 6:33
